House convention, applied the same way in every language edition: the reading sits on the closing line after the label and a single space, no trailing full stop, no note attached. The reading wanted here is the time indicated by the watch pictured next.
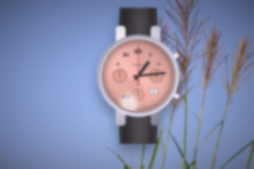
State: 1:14
